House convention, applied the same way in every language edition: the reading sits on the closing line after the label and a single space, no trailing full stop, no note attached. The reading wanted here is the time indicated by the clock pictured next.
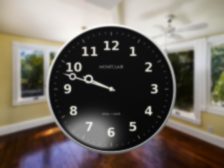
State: 9:48
